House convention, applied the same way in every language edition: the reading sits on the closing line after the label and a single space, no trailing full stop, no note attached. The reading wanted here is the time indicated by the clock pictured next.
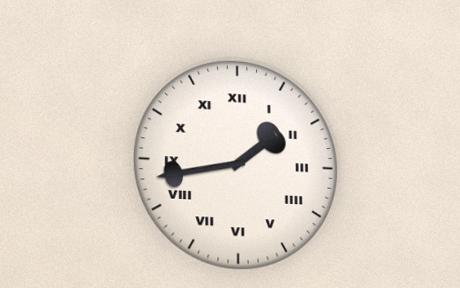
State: 1:43
